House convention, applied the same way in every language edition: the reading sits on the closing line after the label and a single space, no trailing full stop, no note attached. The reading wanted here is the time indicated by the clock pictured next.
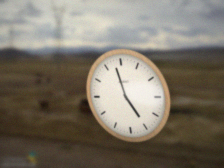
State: 4:58
